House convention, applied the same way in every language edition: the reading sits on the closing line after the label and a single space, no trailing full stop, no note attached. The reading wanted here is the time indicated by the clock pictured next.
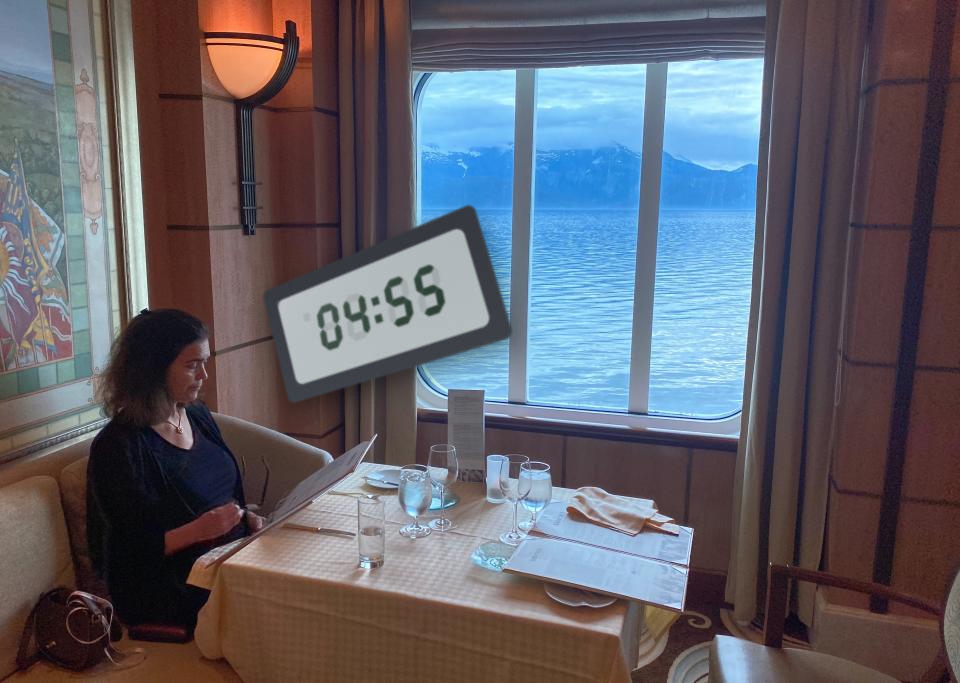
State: 4:55
